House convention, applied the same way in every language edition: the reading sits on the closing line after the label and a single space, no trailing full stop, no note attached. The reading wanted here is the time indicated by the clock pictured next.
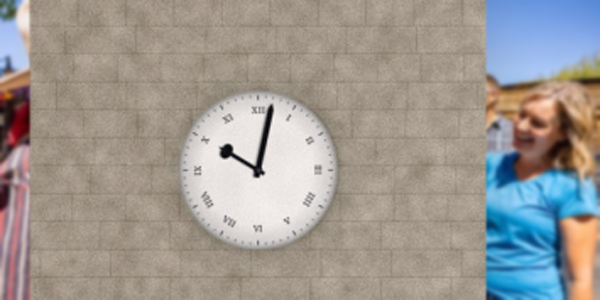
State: 10:02
